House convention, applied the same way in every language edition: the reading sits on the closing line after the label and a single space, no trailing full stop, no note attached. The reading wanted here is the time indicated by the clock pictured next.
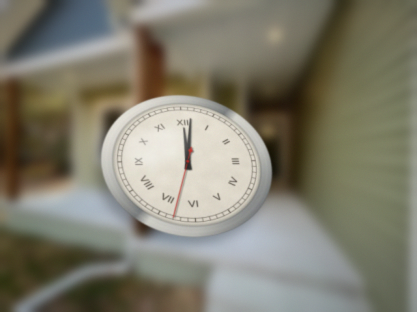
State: 12:01:33
